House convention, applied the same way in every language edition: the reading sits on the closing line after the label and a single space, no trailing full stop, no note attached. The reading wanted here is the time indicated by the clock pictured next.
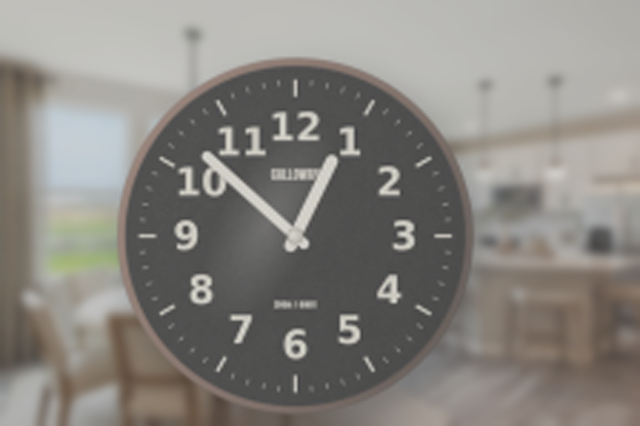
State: 12:52
